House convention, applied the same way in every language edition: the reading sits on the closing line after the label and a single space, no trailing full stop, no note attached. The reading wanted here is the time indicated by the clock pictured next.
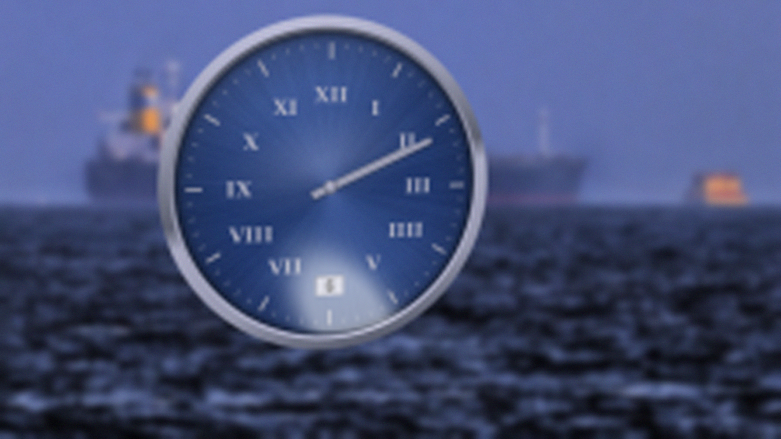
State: 2:11
